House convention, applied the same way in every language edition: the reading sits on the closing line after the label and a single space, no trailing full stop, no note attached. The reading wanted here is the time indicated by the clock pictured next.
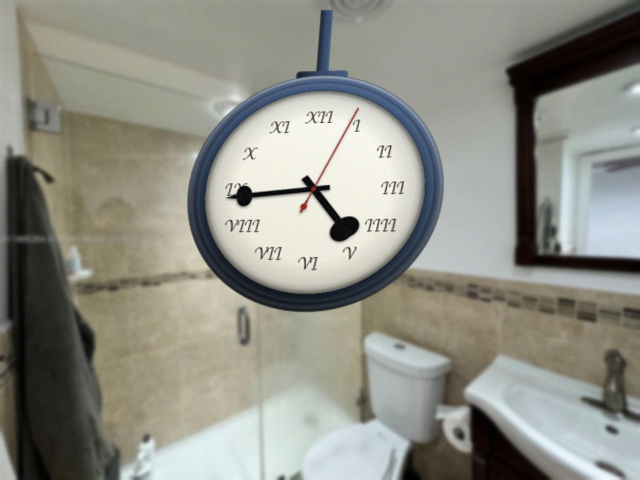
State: 4:44:04
